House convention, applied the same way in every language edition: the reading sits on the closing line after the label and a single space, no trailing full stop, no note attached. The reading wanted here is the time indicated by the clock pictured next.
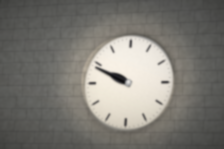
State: 9:49
